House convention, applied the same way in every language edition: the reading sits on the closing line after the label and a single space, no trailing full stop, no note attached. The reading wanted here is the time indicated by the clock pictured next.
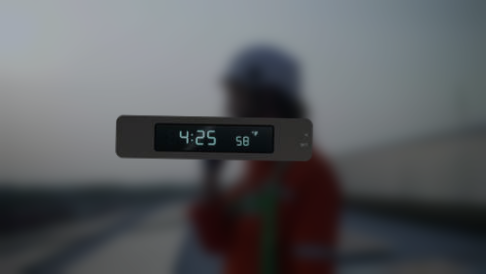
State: 4:25
